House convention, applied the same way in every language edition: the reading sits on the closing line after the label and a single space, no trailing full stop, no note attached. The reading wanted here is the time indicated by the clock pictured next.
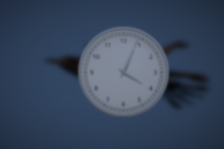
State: 4:04
